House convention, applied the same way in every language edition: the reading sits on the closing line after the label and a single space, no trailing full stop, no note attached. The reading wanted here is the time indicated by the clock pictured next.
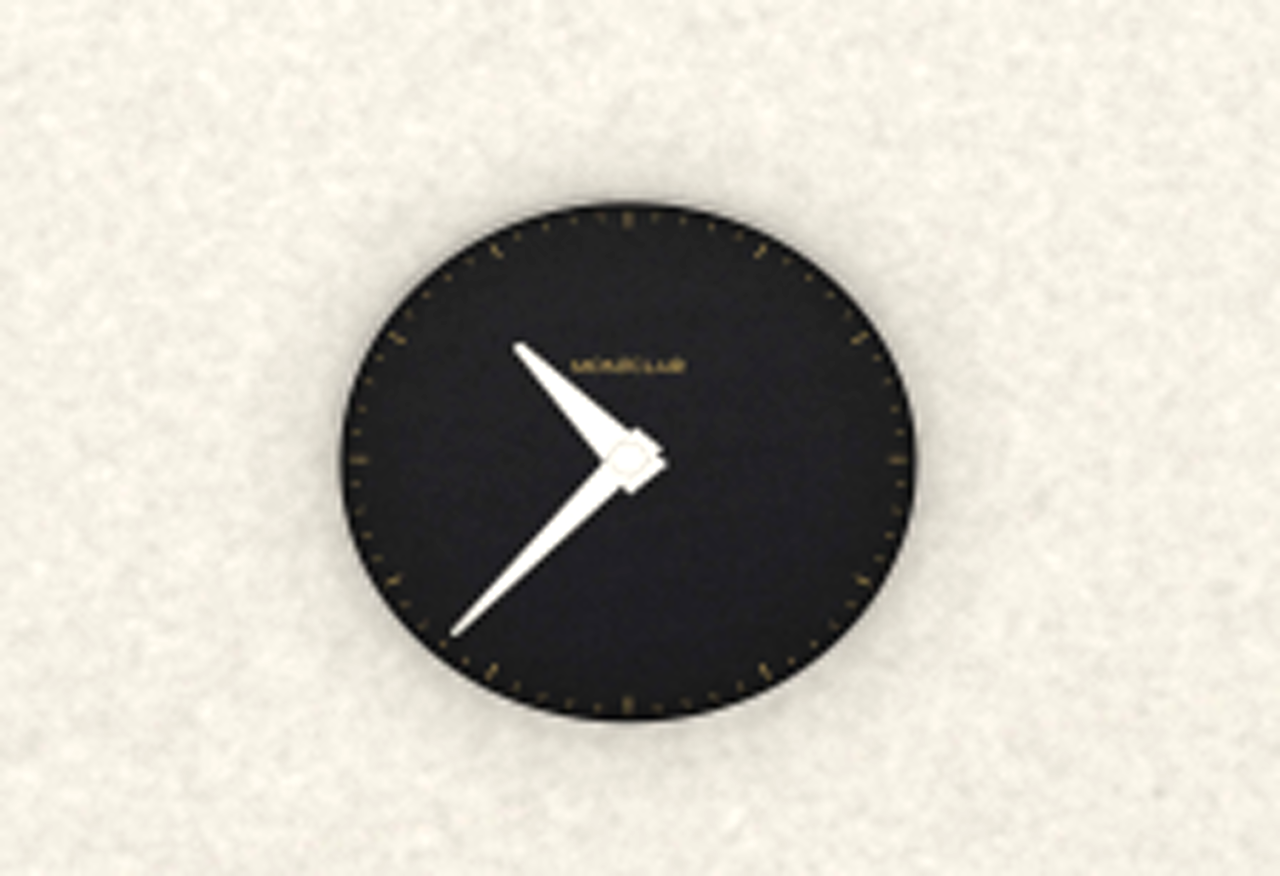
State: 10:37
